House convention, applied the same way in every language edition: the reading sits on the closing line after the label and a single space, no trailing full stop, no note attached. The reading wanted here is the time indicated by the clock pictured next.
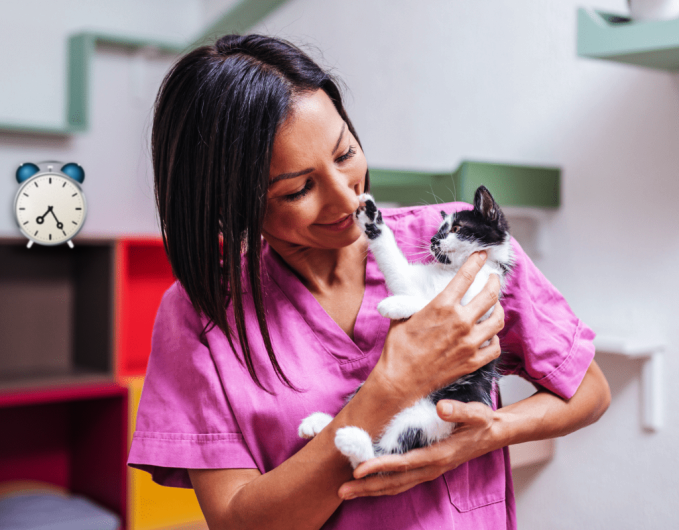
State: 7:25
